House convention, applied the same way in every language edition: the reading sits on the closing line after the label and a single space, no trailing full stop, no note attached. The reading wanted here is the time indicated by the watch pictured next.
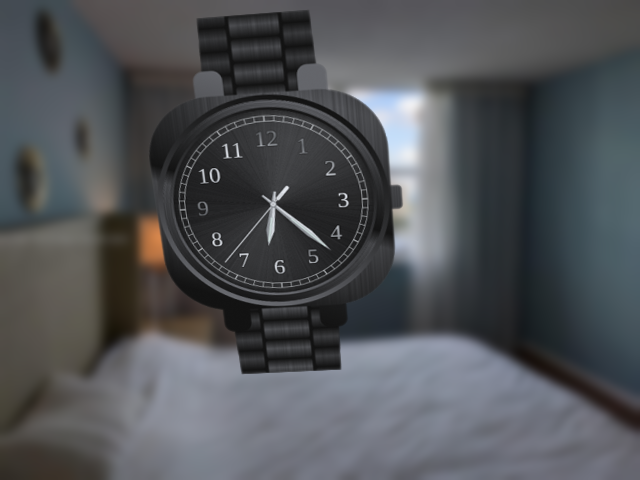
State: 6:22:37
